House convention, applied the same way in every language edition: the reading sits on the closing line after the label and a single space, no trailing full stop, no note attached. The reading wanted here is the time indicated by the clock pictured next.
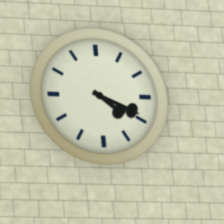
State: 4:19
